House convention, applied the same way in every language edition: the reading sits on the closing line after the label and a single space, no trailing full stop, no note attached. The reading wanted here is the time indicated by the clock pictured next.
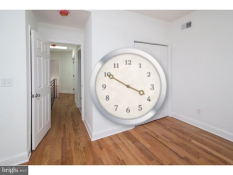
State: 3:50
